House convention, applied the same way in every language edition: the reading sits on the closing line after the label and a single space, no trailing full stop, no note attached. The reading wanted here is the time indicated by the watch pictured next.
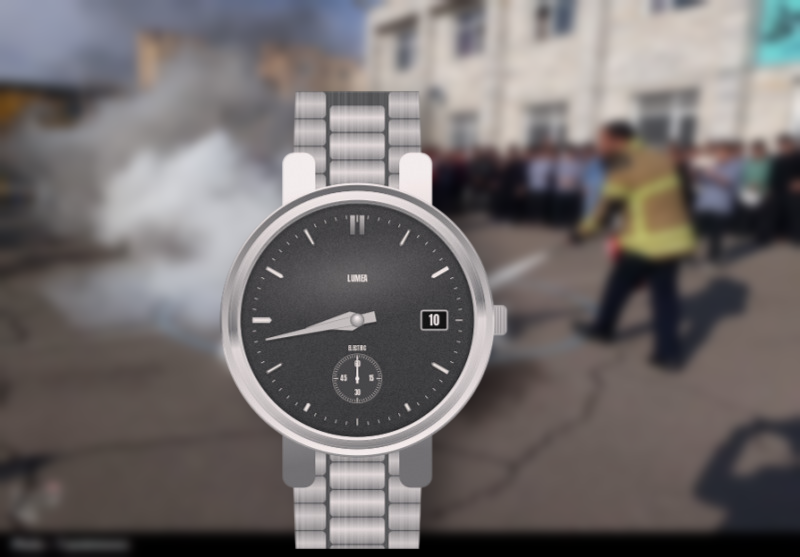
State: 8:43
